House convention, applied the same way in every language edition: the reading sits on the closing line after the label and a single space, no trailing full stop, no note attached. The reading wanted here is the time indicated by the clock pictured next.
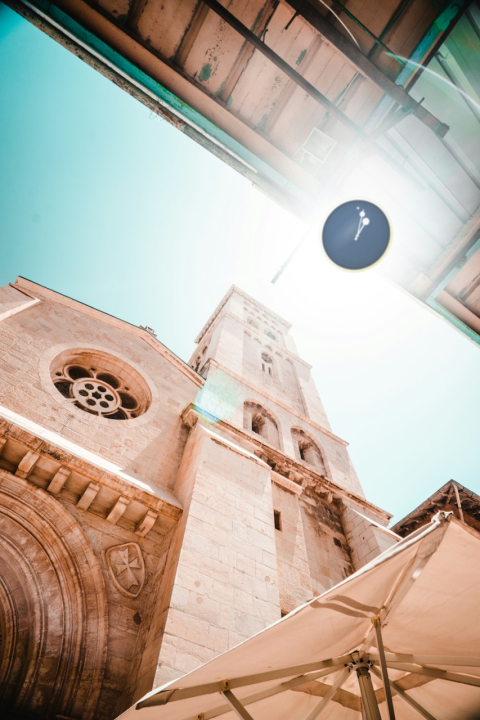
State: 1:02
